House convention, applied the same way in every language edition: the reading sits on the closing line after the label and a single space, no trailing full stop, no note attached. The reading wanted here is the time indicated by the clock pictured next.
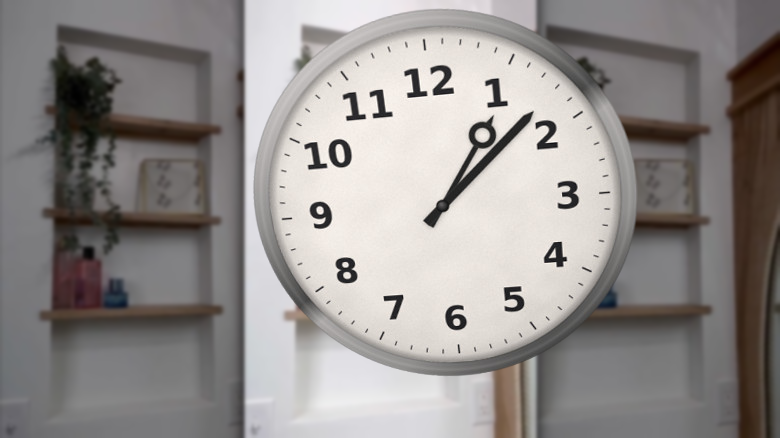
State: 1:08
